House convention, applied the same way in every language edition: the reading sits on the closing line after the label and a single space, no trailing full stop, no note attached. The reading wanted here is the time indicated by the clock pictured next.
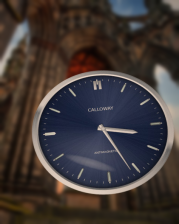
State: 3:26
